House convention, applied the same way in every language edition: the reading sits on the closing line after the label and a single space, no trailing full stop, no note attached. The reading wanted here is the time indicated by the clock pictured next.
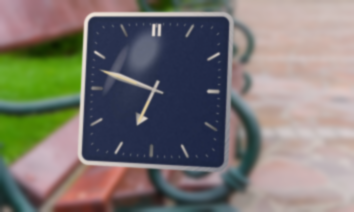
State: 6:48
